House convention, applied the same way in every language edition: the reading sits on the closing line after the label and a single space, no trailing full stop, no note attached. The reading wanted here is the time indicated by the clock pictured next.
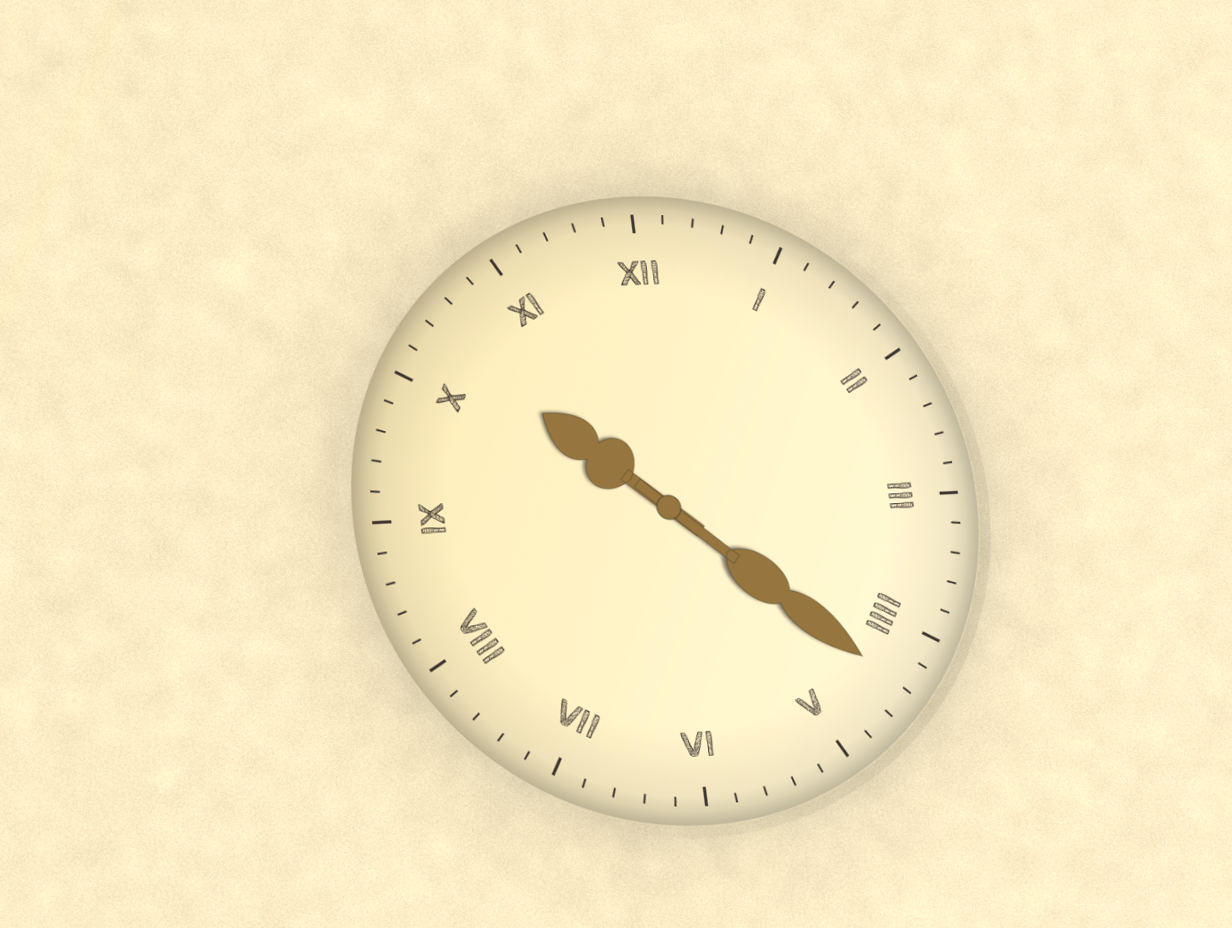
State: 10:22
